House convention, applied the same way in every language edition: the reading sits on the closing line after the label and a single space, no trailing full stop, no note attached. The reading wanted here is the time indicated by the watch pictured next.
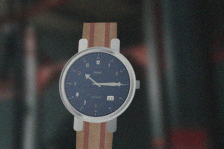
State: 10:15
